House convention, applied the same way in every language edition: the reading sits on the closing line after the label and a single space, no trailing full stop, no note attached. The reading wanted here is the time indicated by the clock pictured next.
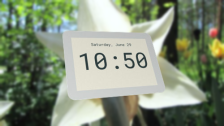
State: 10:50
